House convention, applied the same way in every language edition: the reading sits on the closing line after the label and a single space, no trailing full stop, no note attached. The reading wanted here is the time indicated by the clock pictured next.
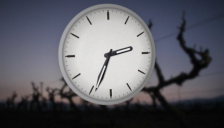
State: 2:34
